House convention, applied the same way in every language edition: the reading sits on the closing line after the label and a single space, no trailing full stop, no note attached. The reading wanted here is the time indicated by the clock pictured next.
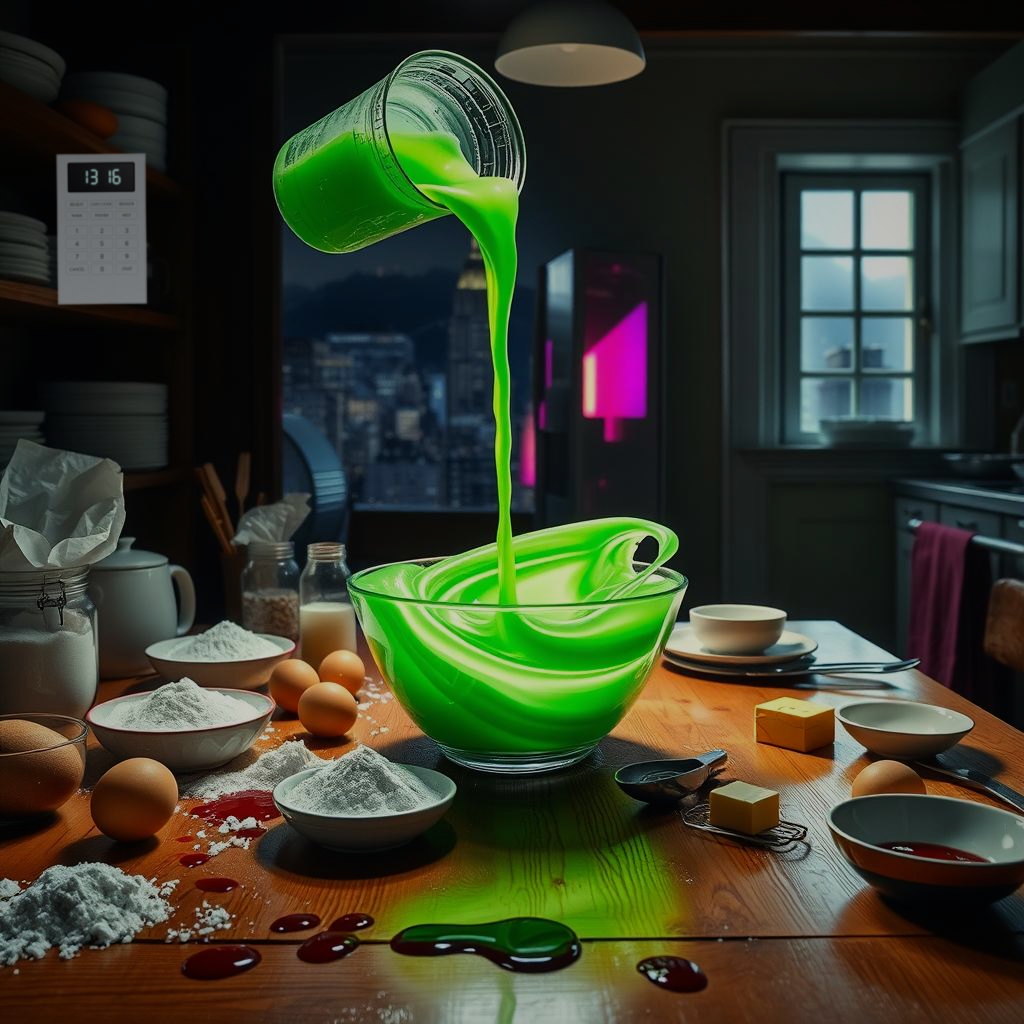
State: 13:16
